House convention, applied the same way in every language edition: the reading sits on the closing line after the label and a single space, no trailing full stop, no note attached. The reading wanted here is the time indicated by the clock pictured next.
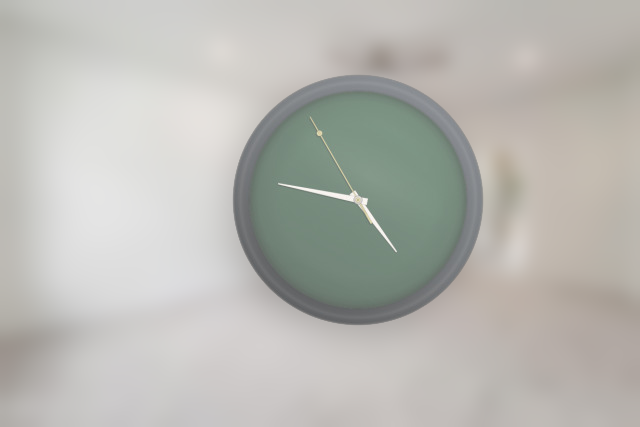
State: 4:46:55
